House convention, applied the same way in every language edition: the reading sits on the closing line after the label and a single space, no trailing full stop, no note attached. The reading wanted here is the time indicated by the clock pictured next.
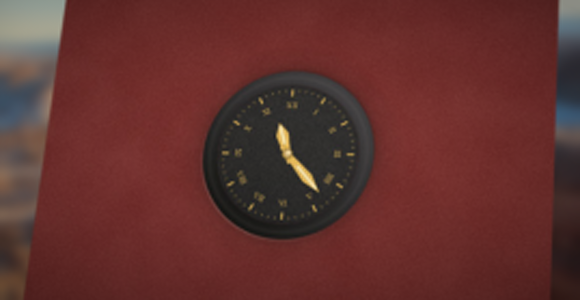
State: 11:23
